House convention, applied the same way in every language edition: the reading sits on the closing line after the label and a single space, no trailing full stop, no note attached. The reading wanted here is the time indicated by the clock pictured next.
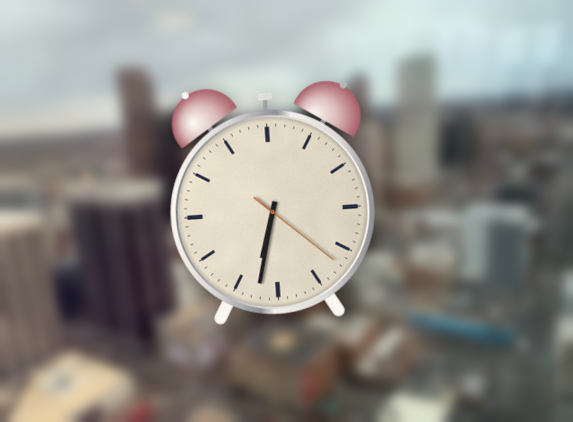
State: 6:32:22
